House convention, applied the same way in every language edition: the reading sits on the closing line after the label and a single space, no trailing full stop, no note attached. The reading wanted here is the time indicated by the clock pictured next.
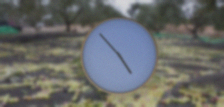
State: 4:53
